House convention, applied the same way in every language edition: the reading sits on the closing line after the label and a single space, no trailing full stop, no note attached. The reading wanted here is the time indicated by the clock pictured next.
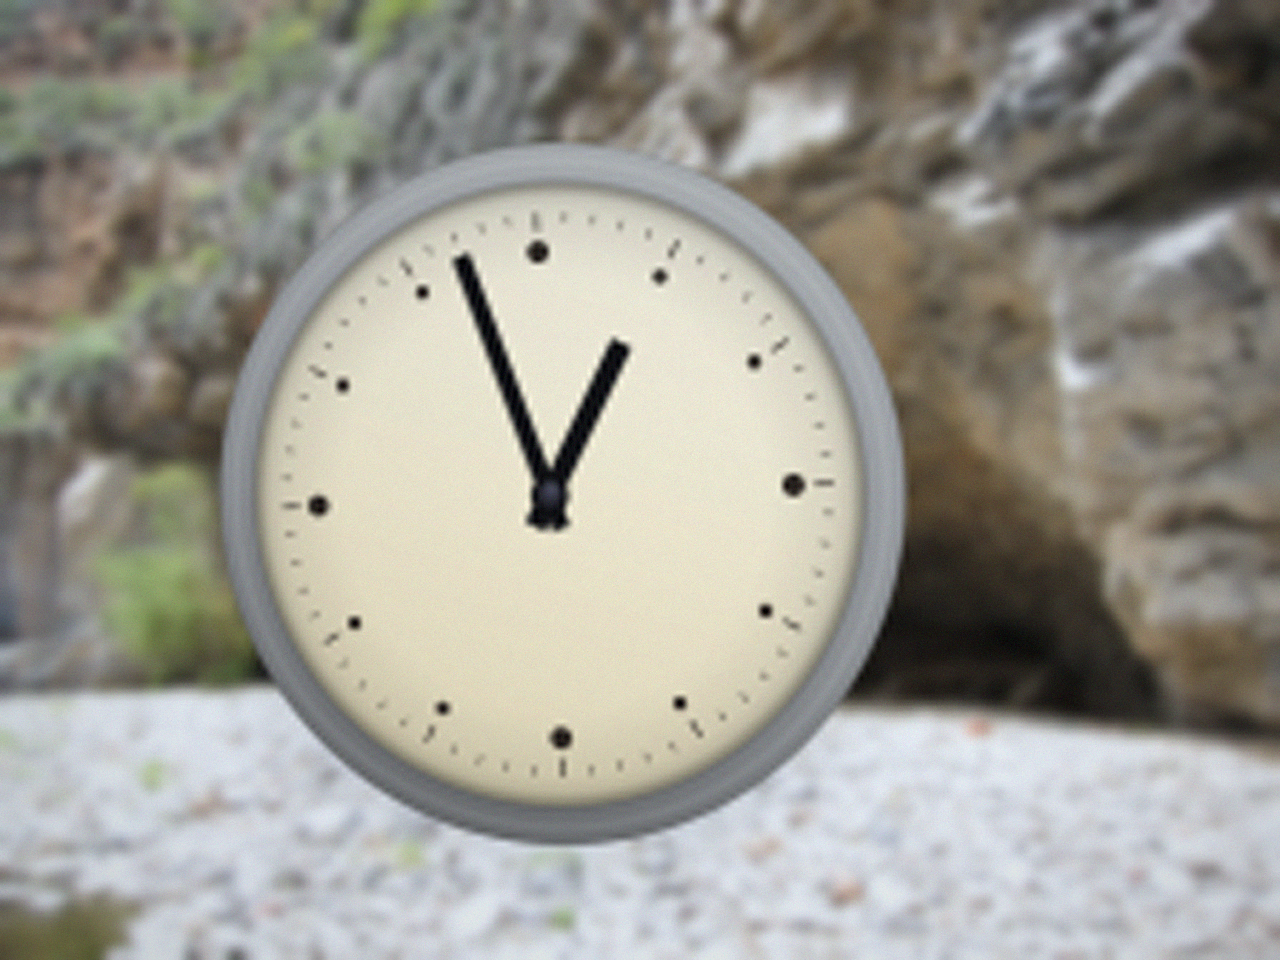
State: 12:57
